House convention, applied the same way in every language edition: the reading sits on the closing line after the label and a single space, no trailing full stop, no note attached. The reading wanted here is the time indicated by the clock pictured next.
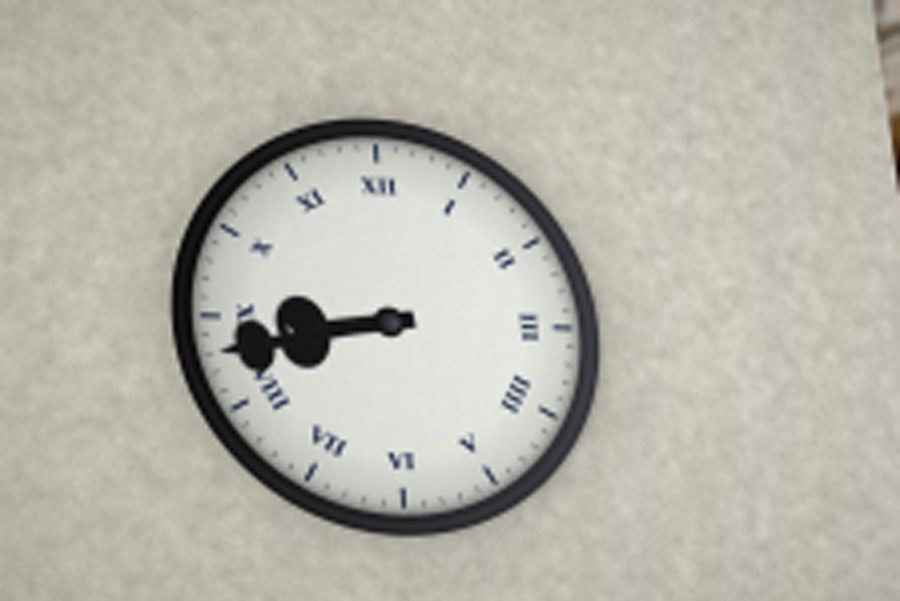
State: 8:43
